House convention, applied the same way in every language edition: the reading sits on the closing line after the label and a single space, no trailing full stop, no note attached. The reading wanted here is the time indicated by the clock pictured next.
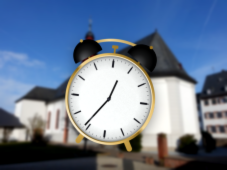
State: 12:36
